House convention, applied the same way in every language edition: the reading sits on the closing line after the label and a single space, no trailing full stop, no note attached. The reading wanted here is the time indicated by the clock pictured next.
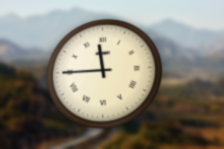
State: 11:45
